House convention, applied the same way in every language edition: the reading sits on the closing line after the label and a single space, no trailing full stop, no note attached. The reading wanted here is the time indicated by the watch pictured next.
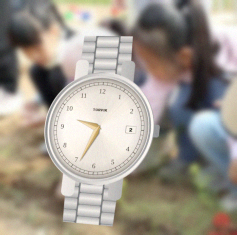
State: 9:34
